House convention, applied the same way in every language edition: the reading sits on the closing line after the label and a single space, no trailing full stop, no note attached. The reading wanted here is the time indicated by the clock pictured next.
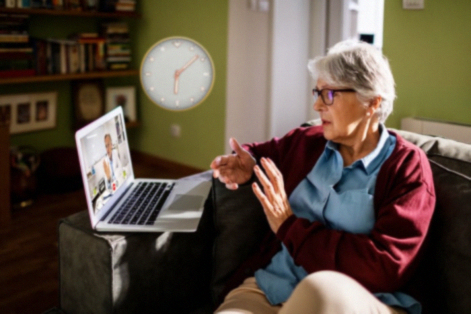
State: 6:08
